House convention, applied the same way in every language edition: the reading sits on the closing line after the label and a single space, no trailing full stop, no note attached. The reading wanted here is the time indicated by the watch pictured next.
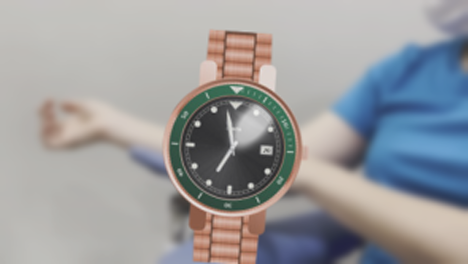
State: 6:58
